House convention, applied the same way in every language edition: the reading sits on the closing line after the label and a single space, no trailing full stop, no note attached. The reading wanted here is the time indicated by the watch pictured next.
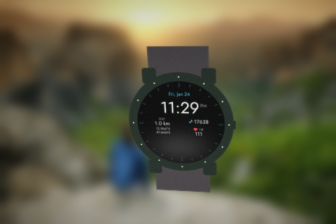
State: 11:29
